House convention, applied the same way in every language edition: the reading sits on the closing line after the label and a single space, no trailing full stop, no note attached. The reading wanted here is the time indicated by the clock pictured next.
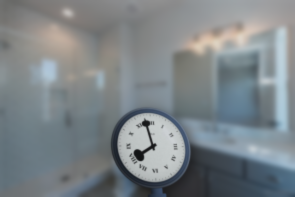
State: 7:58
